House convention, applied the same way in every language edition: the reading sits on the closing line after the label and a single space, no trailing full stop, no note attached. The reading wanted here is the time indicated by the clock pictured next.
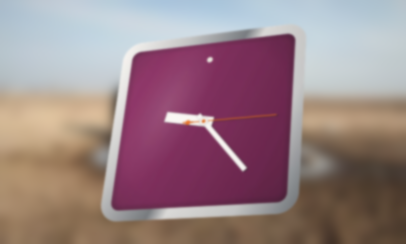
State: 9:23:15
